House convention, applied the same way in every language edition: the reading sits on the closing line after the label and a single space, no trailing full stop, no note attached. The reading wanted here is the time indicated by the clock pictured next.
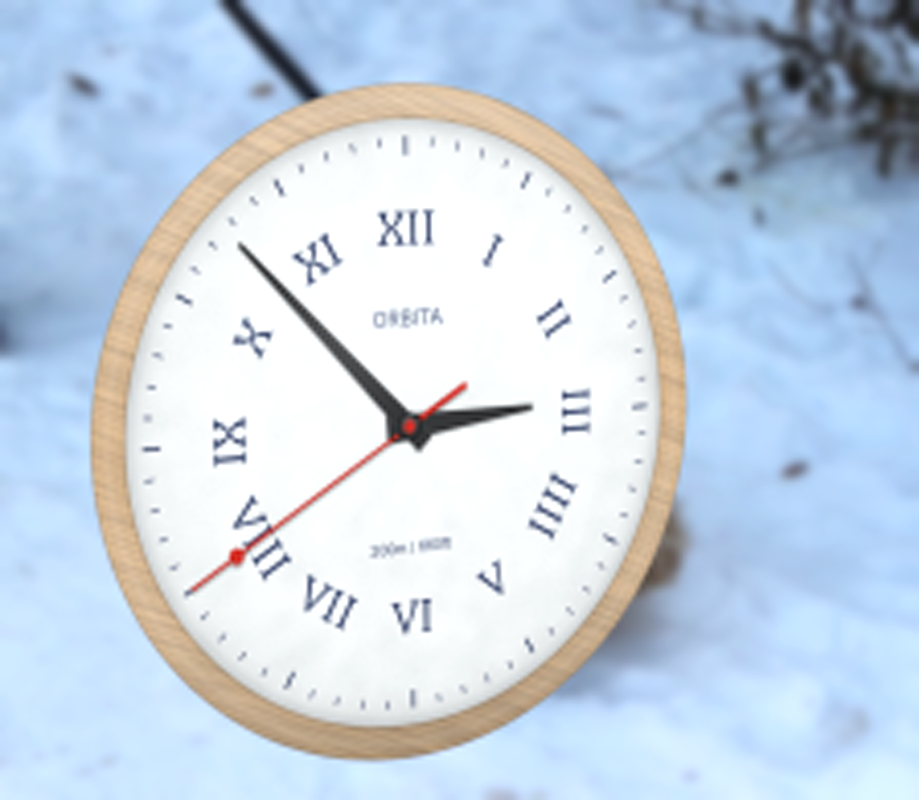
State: 2:52:40
